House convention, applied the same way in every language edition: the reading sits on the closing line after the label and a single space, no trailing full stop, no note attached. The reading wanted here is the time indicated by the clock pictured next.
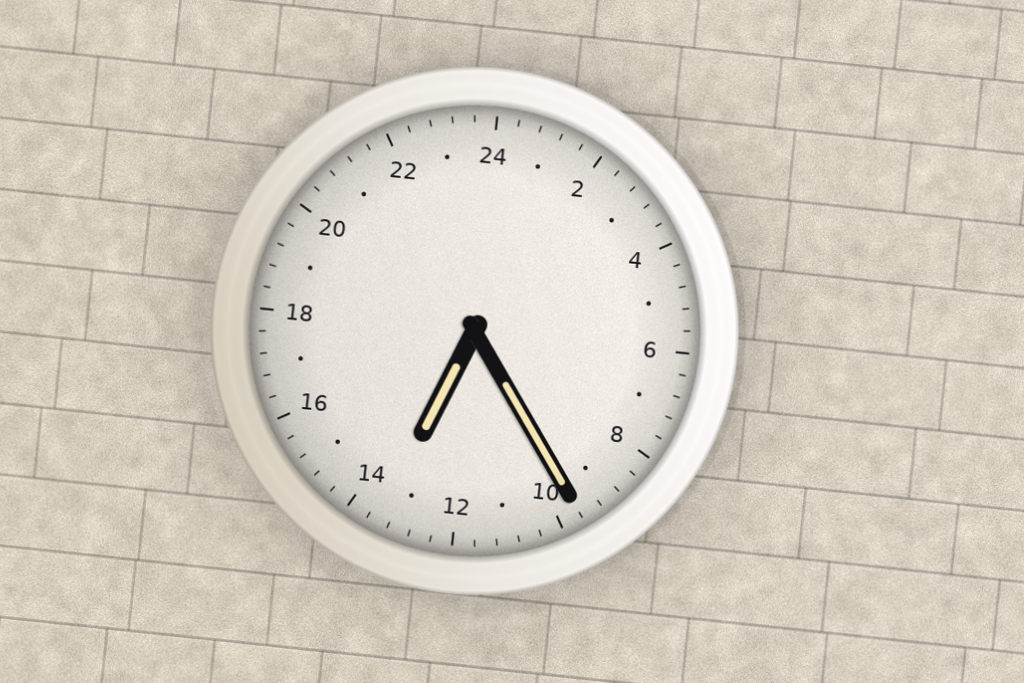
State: 13:24
